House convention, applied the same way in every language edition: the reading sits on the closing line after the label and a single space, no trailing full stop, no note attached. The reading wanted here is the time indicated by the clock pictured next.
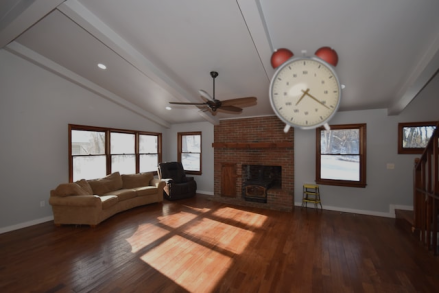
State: 7:21
